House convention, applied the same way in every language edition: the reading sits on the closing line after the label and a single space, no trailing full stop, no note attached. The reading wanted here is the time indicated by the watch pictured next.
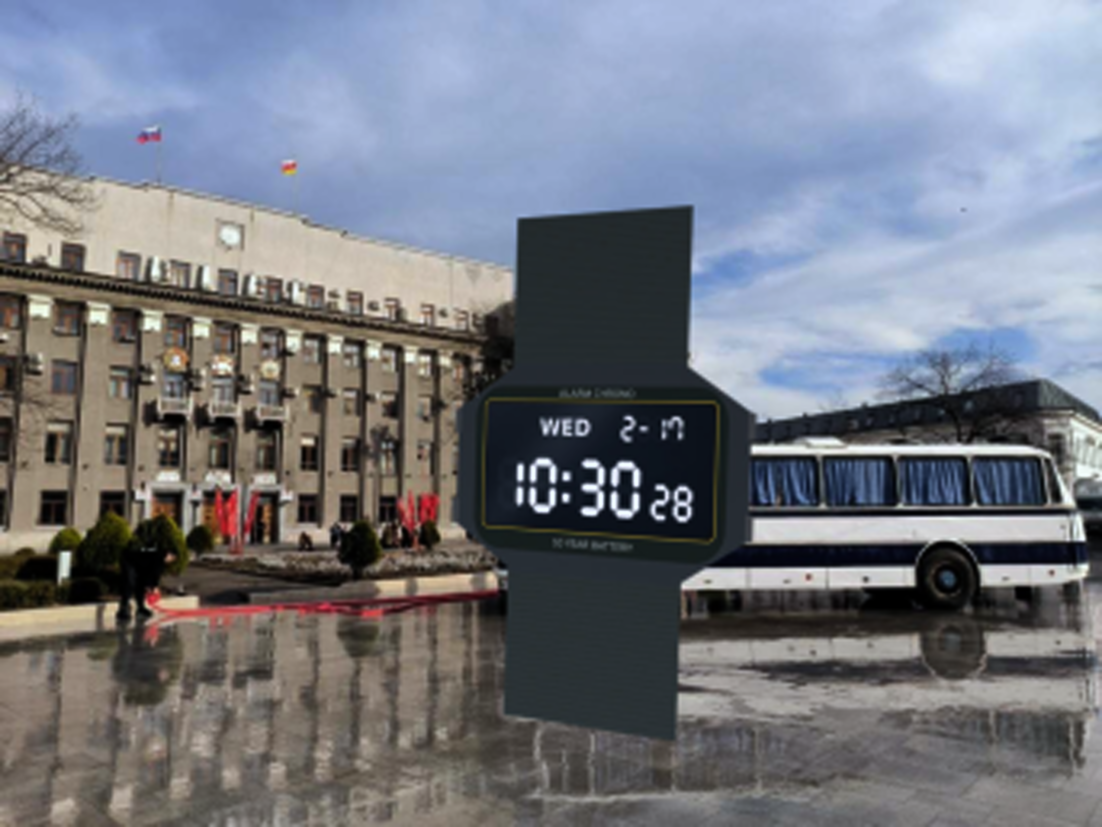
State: 10:30:28
